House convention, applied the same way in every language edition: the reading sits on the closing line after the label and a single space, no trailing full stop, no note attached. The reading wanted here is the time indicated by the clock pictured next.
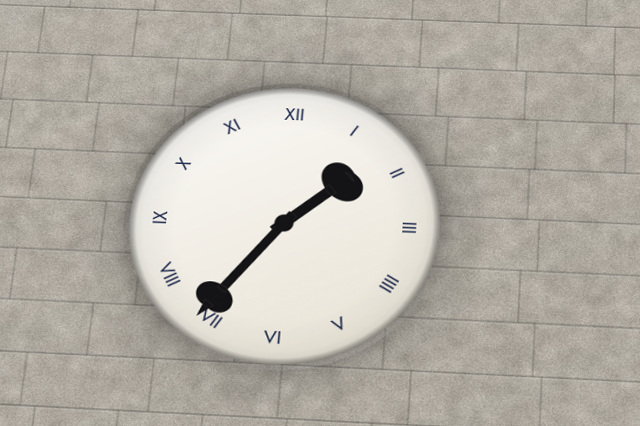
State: 1:36
